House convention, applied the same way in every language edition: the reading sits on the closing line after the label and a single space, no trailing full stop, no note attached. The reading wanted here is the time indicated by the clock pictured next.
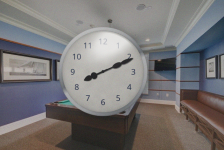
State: 8:11
